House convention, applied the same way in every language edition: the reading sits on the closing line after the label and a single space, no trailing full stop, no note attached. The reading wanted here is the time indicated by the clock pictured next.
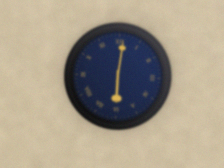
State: 6:01
